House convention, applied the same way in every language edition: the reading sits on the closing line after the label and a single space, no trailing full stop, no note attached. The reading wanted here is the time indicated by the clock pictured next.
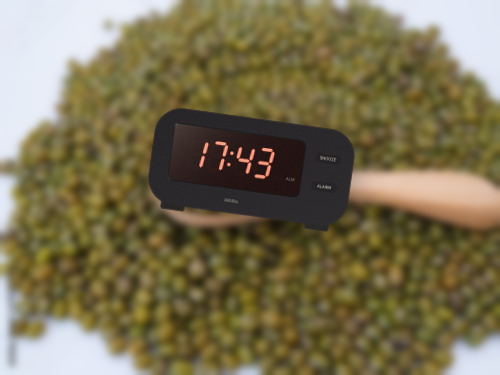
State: 17:43
